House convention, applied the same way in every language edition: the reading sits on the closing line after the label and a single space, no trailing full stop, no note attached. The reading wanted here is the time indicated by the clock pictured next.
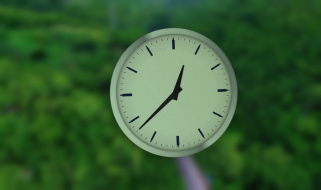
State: 12:38
